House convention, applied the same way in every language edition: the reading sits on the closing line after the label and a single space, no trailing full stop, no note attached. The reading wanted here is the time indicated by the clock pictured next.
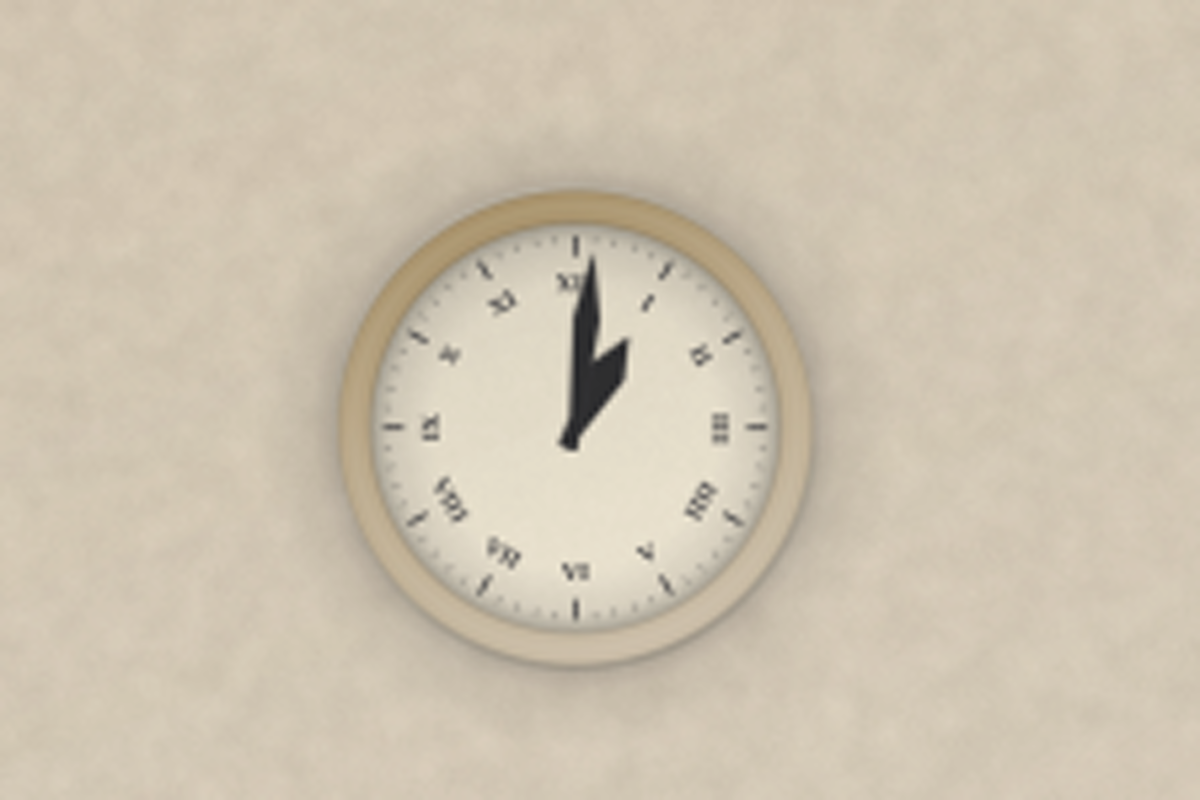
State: 1:01
